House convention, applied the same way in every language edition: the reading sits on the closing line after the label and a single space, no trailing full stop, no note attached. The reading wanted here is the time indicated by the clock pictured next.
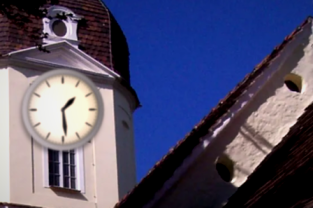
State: 1:29
